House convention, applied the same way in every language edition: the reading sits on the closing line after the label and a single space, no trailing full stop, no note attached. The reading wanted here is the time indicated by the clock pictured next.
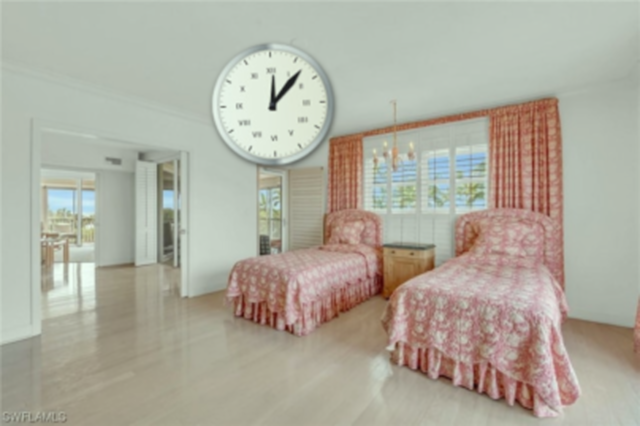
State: 12:07
